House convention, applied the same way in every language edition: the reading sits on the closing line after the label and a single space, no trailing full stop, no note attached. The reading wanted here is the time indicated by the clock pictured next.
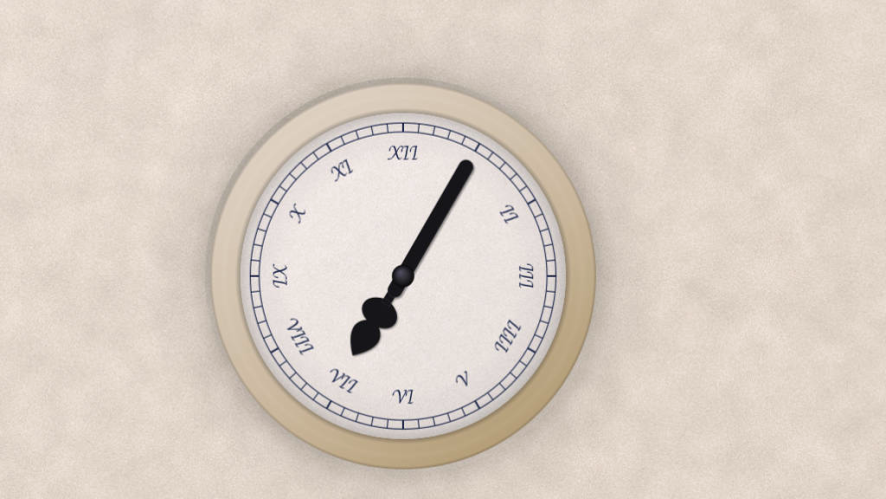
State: 7:05
